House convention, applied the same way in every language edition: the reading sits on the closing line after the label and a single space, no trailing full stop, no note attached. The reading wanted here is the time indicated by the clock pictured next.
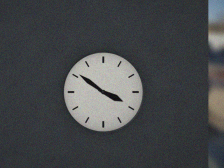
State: 3:51
